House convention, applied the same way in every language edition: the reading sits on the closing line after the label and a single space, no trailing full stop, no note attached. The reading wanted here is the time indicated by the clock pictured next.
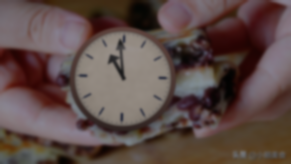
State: 10:59
